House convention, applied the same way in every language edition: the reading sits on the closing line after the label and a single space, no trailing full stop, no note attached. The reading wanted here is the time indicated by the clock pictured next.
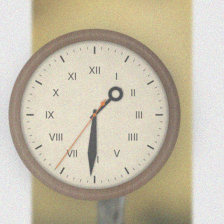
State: 1:30:36
